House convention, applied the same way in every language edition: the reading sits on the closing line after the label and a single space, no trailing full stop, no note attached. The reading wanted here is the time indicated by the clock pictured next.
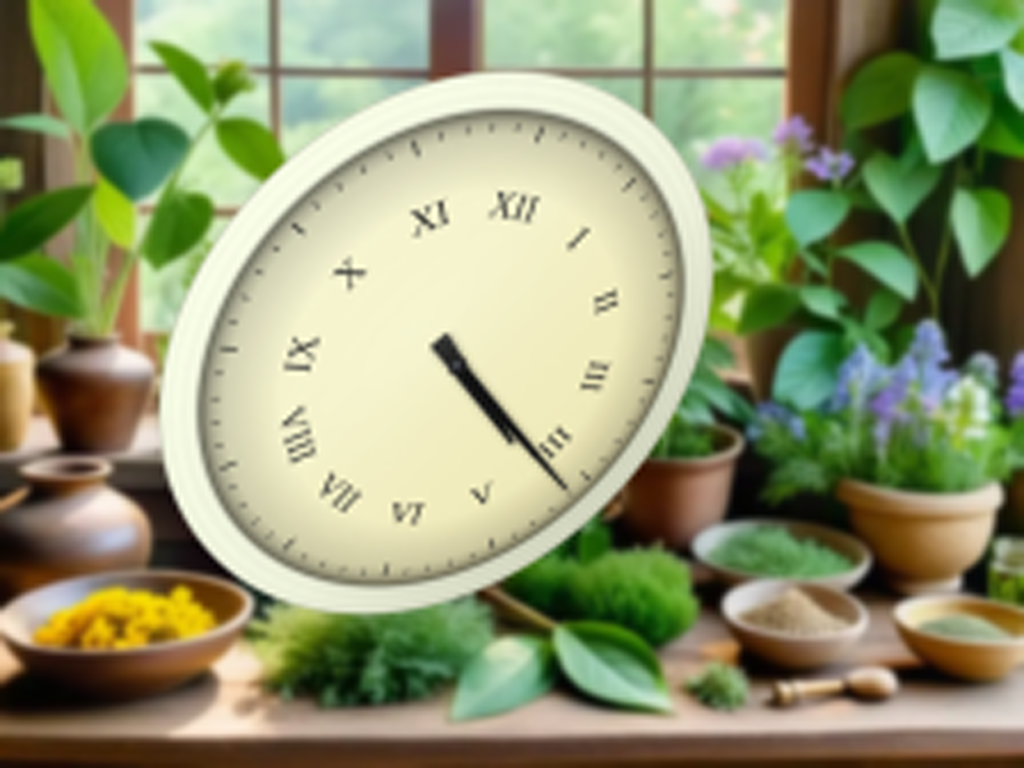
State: 4:21
